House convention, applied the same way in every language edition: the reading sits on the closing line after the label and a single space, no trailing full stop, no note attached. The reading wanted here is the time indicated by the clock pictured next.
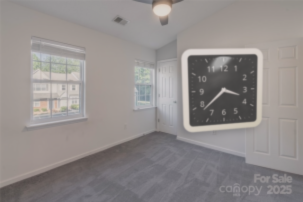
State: 3:38
